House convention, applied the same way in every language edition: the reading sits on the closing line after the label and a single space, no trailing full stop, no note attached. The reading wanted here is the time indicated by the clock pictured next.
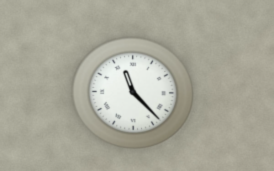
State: 11:23
